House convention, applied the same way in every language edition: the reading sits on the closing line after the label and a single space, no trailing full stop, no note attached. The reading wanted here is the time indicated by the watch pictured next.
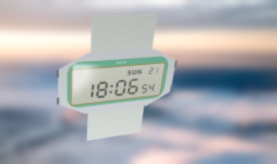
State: 18:06:54
